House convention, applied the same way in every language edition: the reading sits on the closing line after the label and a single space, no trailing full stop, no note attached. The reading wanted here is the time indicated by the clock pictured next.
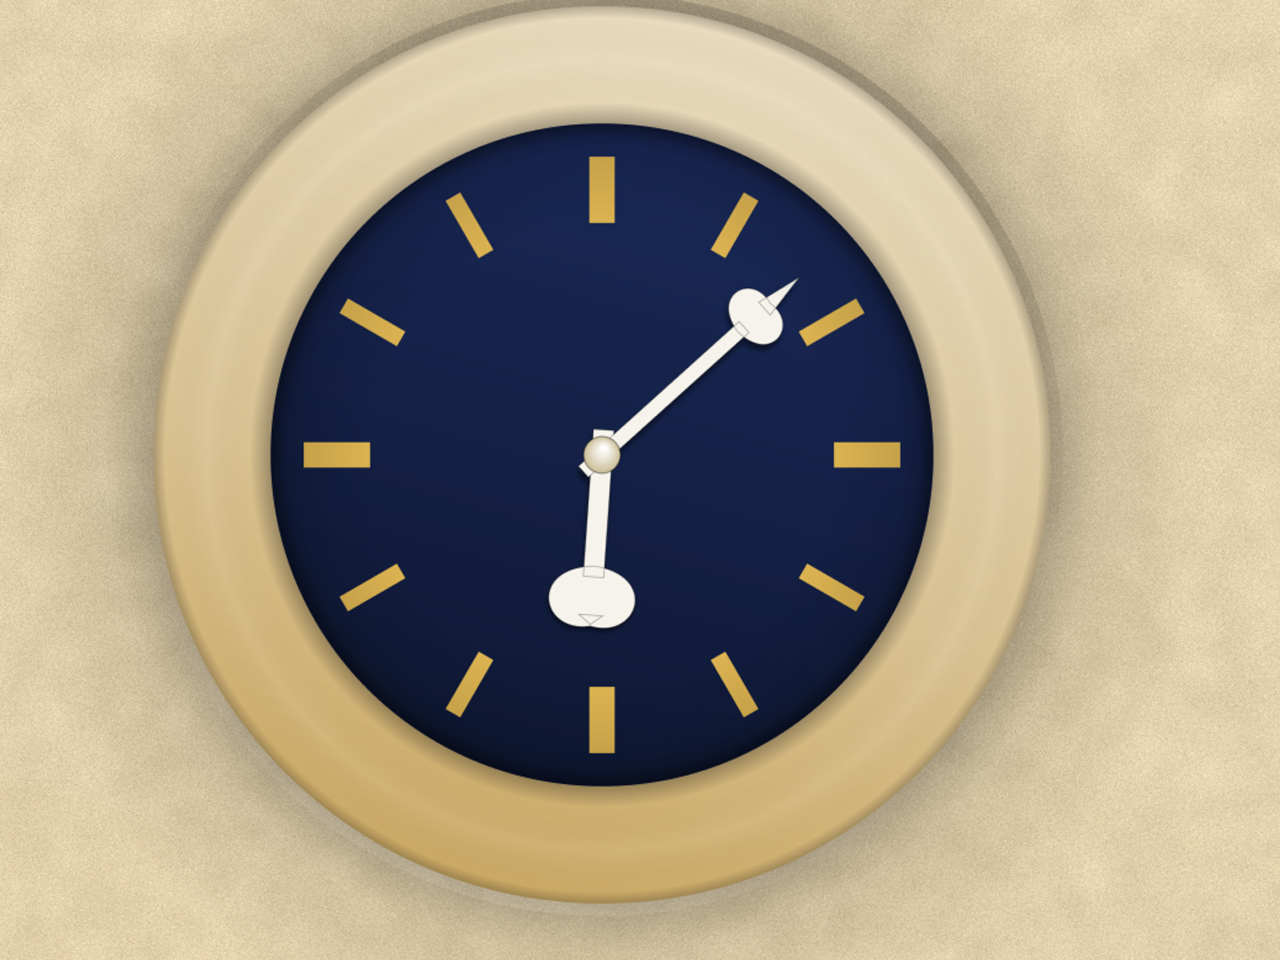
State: 6:08
